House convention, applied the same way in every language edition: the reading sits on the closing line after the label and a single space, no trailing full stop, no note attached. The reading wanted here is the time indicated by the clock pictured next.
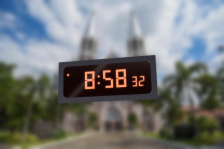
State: 8:58:32
